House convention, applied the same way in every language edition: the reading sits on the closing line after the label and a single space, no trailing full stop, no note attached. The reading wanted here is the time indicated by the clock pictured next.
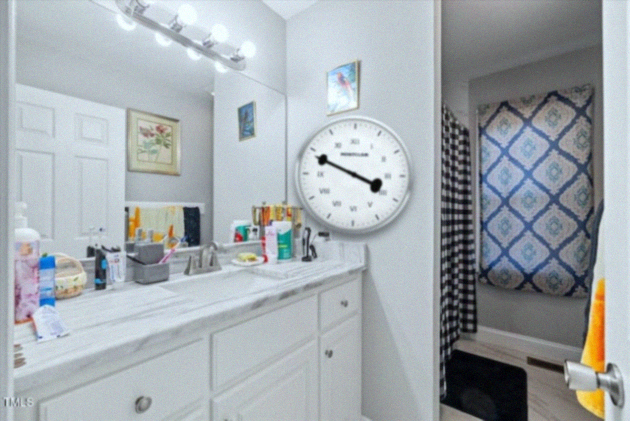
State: 3:49
